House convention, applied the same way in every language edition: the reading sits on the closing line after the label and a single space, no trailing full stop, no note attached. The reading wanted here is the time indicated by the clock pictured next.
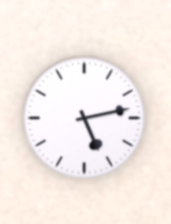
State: 5:13
